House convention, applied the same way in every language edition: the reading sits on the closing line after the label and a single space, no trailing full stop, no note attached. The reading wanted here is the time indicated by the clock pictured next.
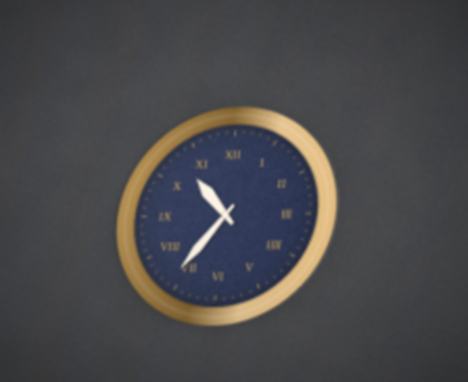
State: 10:36
